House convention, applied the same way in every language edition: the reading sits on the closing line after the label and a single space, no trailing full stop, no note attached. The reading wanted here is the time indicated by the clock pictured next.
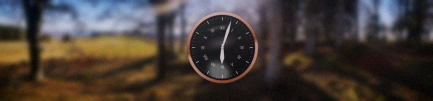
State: 6:03
